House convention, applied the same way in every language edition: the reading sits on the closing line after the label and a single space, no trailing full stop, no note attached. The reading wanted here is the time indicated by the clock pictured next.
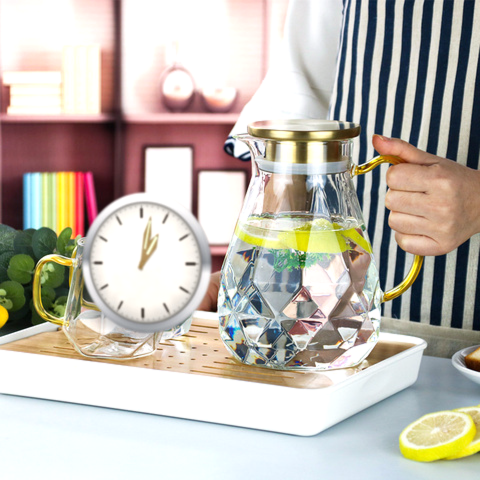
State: 1:02
